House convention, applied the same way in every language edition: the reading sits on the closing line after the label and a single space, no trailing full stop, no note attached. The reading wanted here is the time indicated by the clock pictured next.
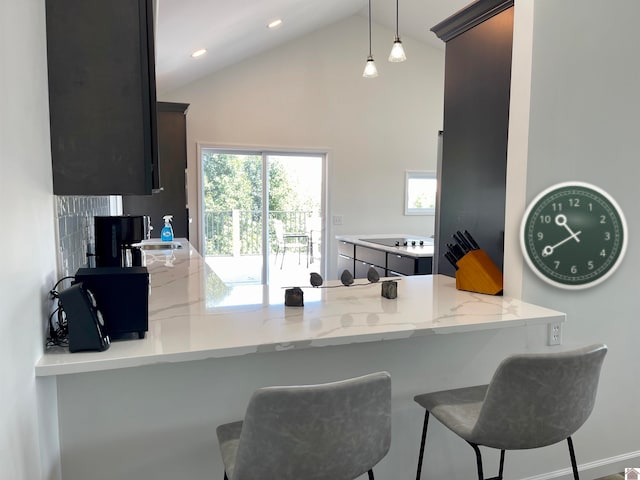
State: 10:40
